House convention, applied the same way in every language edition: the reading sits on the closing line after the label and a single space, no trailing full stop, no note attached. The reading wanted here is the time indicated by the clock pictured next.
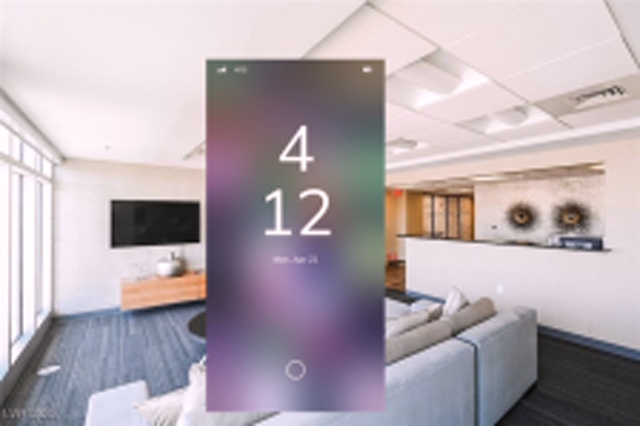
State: 4:12
